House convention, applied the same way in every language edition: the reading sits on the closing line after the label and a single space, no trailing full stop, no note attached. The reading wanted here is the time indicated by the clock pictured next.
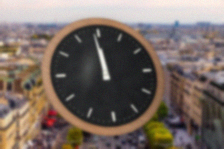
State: 11:59
